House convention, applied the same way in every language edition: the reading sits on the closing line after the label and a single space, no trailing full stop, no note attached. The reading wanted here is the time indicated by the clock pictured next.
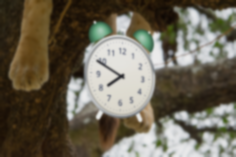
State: 7:49
